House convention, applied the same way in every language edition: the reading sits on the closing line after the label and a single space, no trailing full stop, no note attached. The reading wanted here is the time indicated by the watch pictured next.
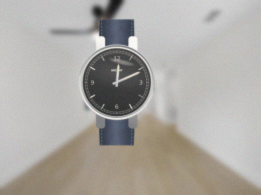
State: 12:11
